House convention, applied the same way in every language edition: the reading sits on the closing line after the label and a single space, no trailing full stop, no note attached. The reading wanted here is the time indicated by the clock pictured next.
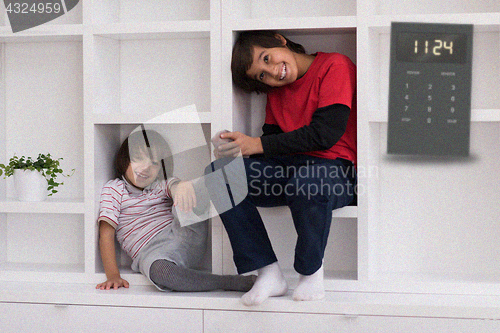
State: 11:24
